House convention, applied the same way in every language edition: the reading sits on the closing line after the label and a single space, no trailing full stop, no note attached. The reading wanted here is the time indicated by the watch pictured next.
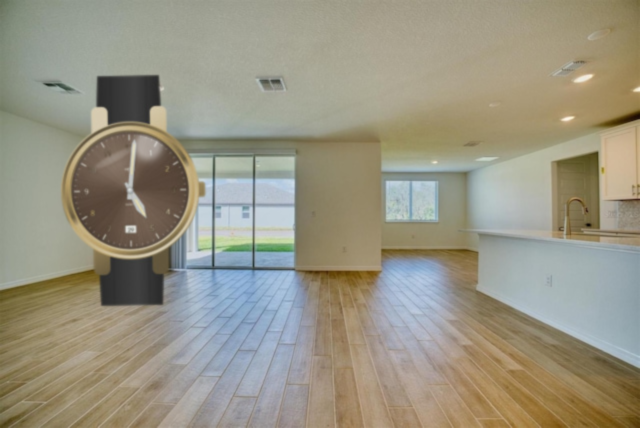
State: 5:01
